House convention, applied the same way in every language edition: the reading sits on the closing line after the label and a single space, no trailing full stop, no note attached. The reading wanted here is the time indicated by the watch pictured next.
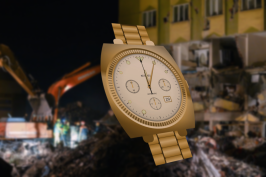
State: 12:05
